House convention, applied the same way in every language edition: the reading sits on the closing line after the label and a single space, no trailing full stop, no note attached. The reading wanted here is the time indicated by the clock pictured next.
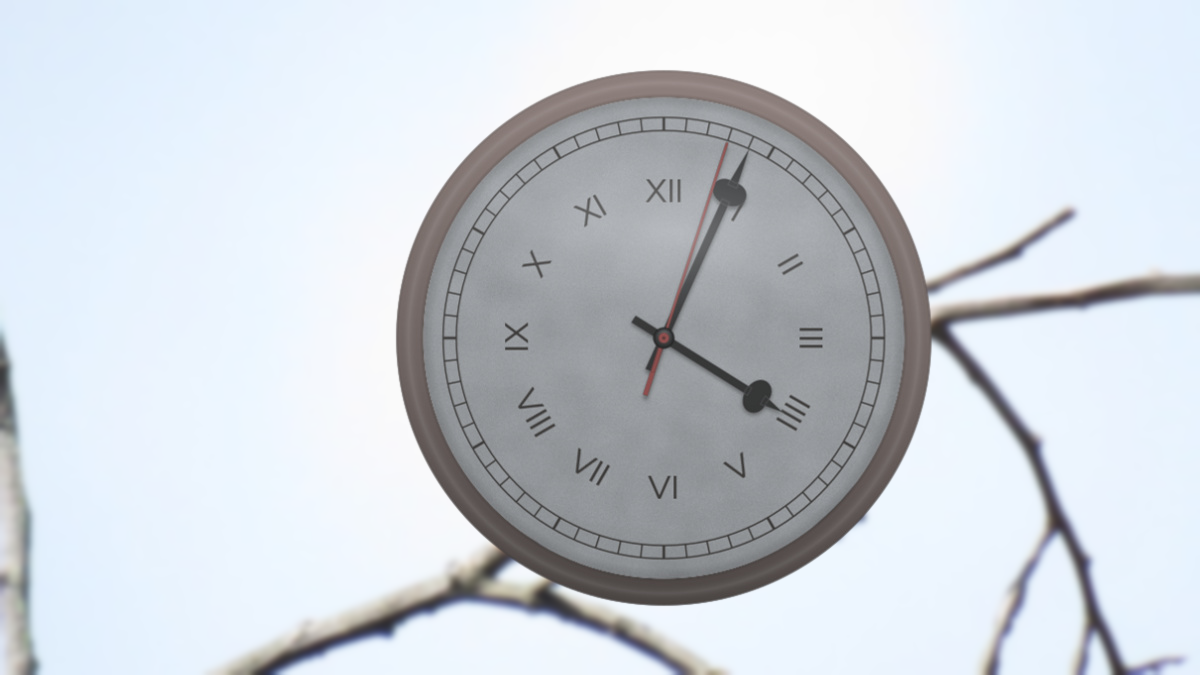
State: 4:04:03
